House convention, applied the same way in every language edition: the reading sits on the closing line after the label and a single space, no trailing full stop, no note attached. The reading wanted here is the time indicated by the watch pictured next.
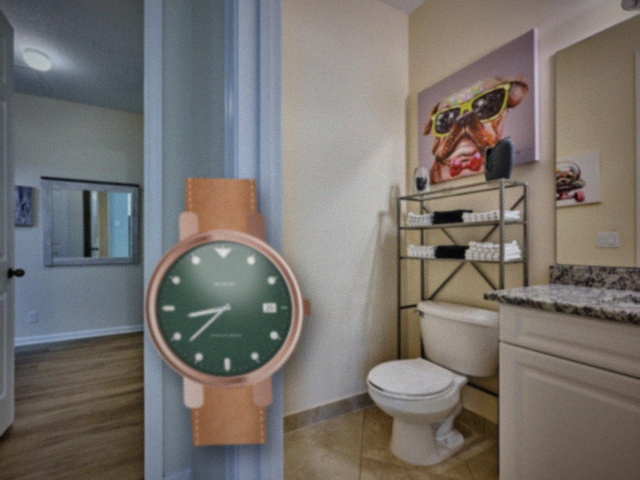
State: 8:38
